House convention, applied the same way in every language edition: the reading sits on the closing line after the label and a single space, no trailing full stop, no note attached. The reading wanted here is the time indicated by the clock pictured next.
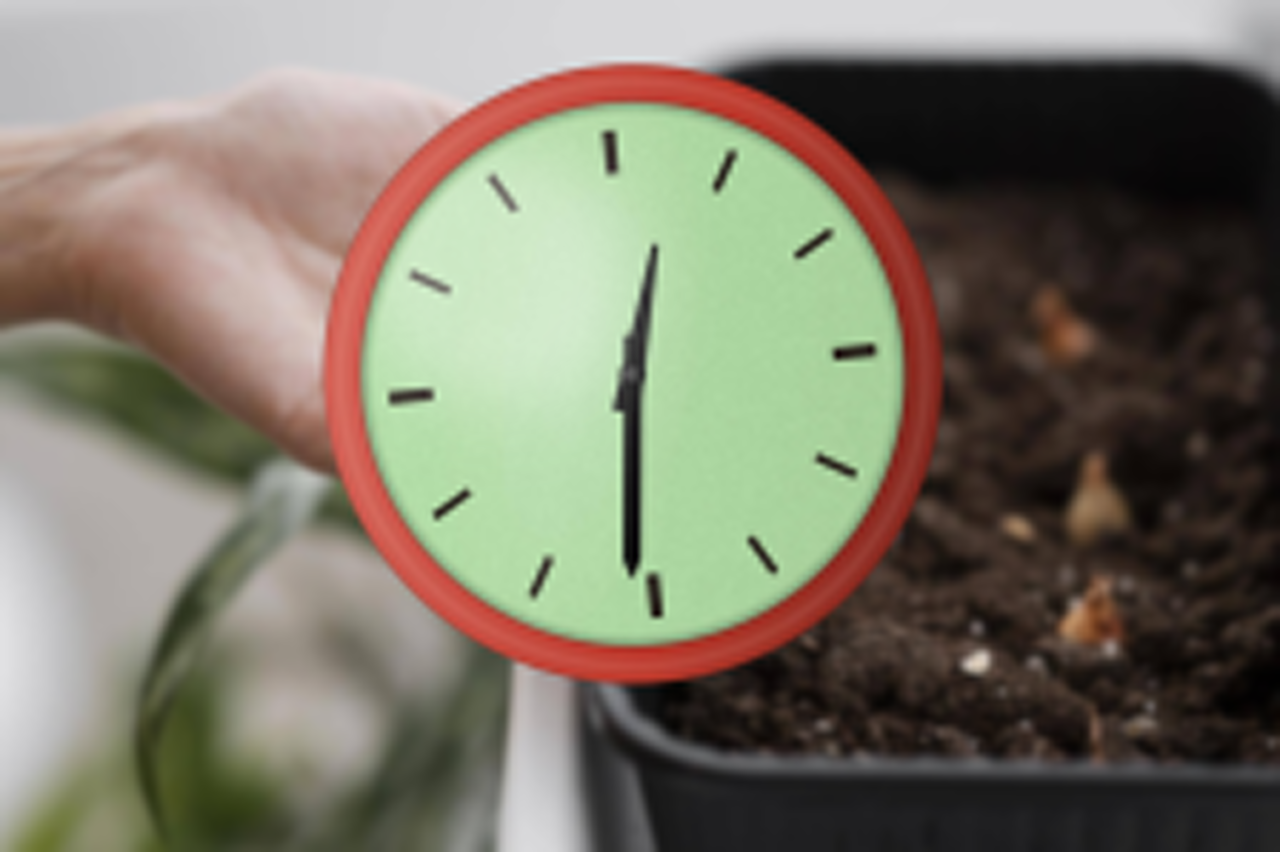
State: 12:31
